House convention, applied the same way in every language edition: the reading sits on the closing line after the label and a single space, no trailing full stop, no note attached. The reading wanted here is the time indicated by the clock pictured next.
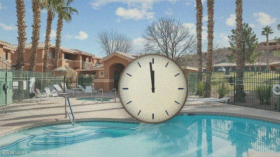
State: 11:59
